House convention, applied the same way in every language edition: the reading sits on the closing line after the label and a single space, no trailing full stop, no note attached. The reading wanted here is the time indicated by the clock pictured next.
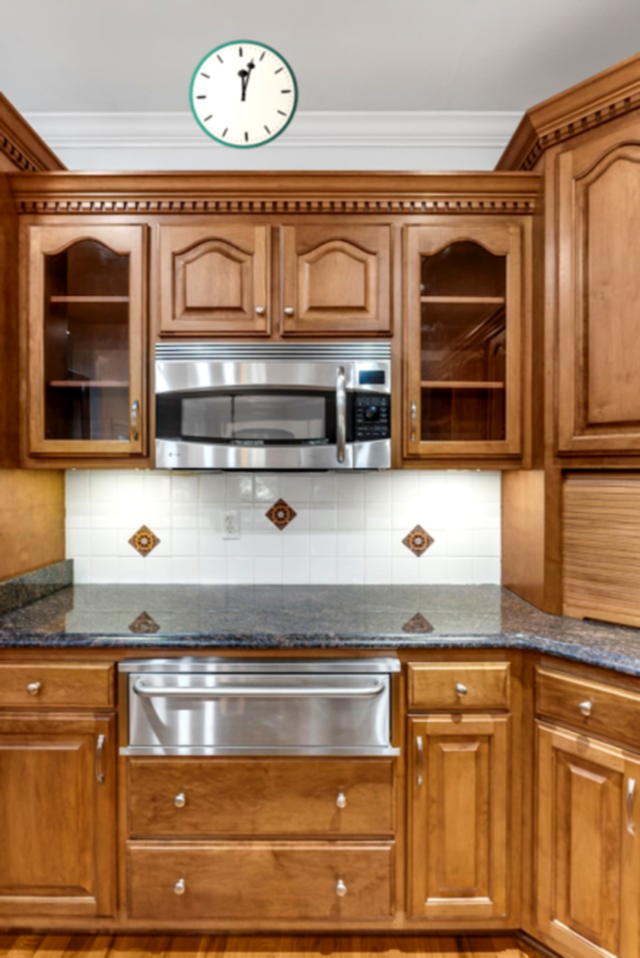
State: 12:03
